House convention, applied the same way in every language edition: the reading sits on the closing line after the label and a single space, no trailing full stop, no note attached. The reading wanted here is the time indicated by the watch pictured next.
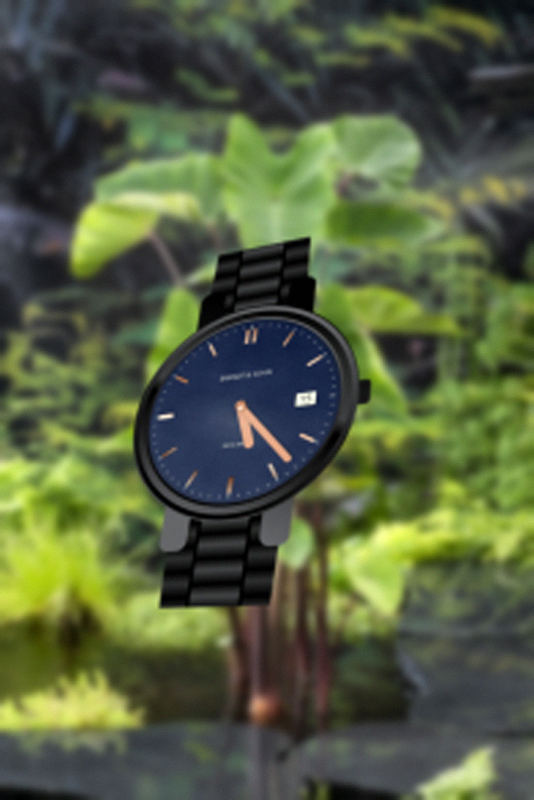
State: 5:23
